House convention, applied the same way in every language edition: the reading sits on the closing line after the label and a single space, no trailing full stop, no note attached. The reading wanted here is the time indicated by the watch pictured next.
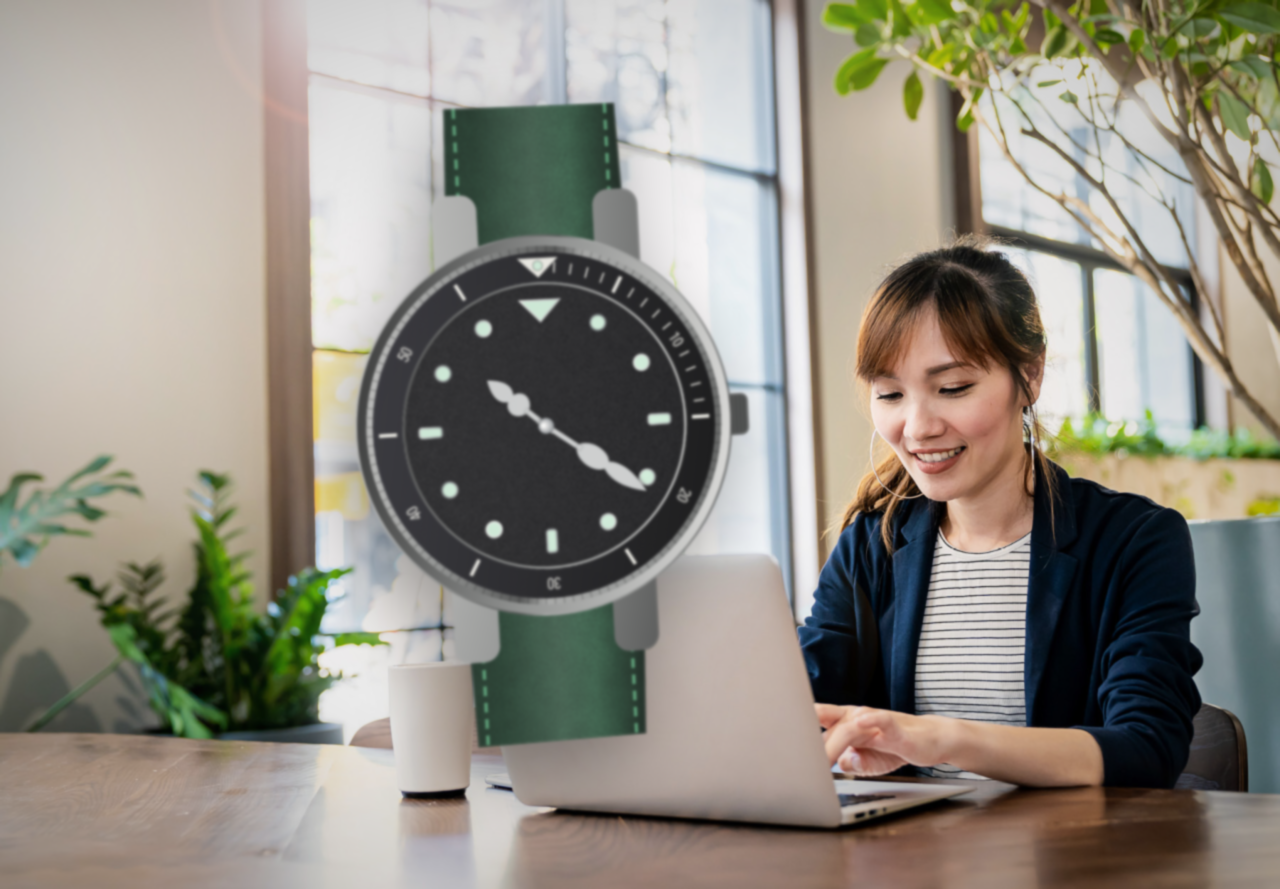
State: 10:21
